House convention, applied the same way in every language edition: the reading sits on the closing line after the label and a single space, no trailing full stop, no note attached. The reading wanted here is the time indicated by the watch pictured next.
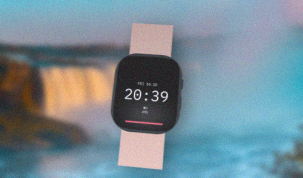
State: 20:39
